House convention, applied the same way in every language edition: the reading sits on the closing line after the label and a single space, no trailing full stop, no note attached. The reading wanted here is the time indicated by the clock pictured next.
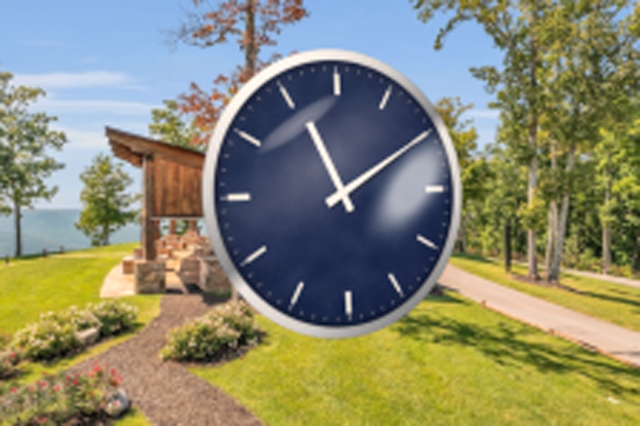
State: 11:10
